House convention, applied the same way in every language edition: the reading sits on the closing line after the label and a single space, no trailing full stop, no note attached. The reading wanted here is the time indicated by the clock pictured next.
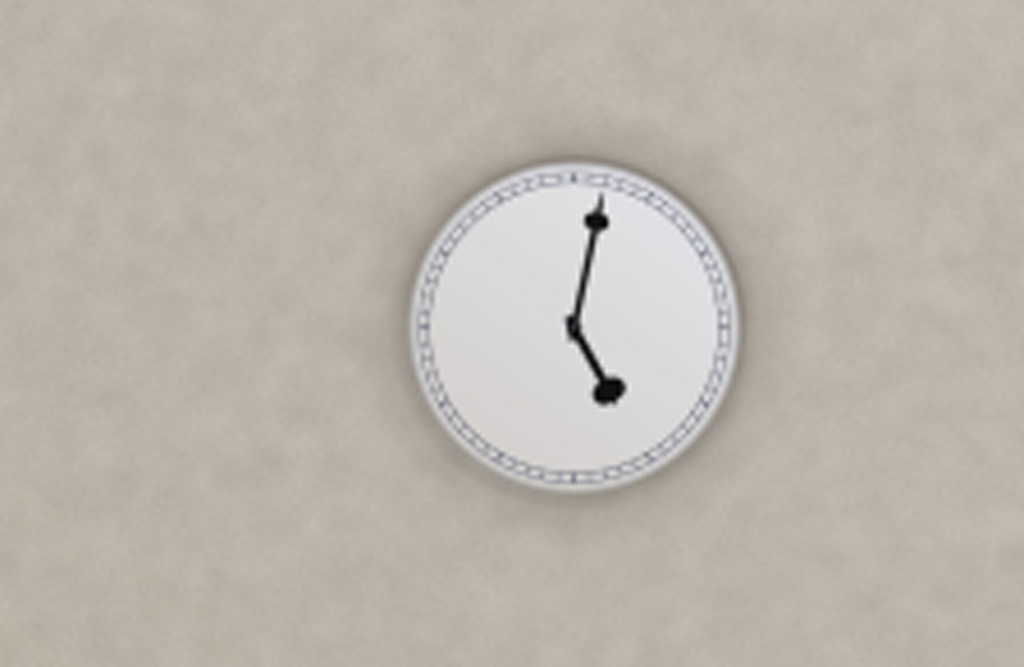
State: 5:02
